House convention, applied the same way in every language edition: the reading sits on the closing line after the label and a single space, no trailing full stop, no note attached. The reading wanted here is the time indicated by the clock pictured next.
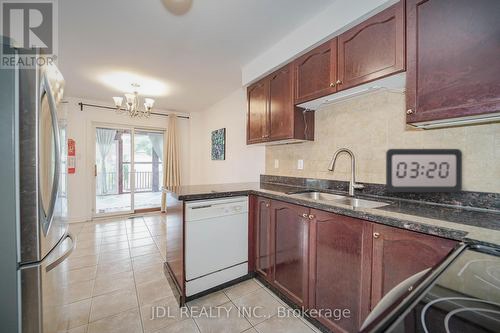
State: 3:20
